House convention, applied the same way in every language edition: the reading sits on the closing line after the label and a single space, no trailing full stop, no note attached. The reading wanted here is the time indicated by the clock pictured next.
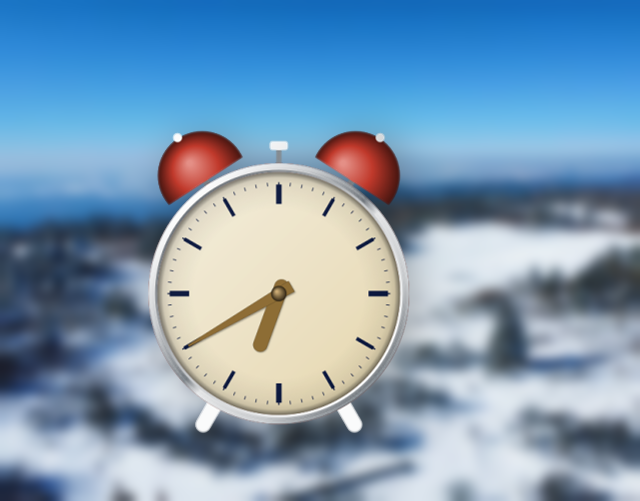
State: 6:40
